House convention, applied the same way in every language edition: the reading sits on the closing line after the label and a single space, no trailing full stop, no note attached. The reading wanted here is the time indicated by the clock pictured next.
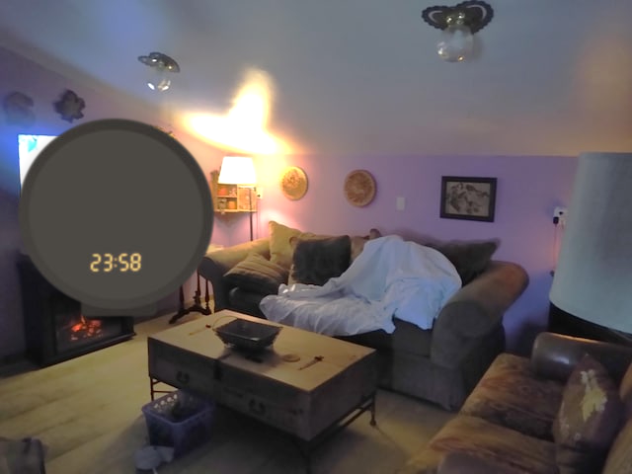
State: 23:58
